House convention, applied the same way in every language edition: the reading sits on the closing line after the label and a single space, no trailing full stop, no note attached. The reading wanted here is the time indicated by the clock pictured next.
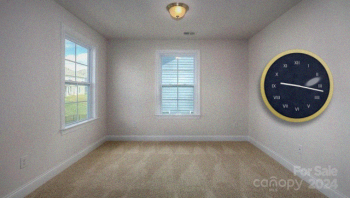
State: 9:17
